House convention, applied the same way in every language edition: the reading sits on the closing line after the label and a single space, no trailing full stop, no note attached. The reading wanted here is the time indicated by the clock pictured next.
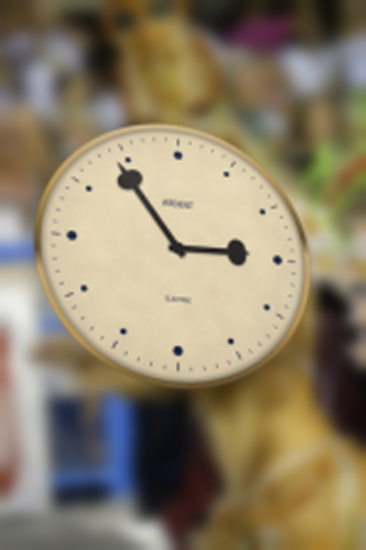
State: 2:54
